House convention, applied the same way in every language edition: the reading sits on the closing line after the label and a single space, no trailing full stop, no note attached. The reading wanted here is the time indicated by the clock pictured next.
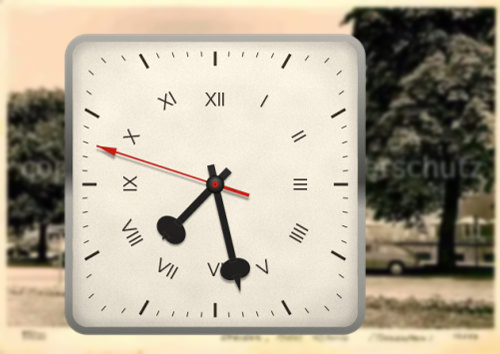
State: 7:27:48
